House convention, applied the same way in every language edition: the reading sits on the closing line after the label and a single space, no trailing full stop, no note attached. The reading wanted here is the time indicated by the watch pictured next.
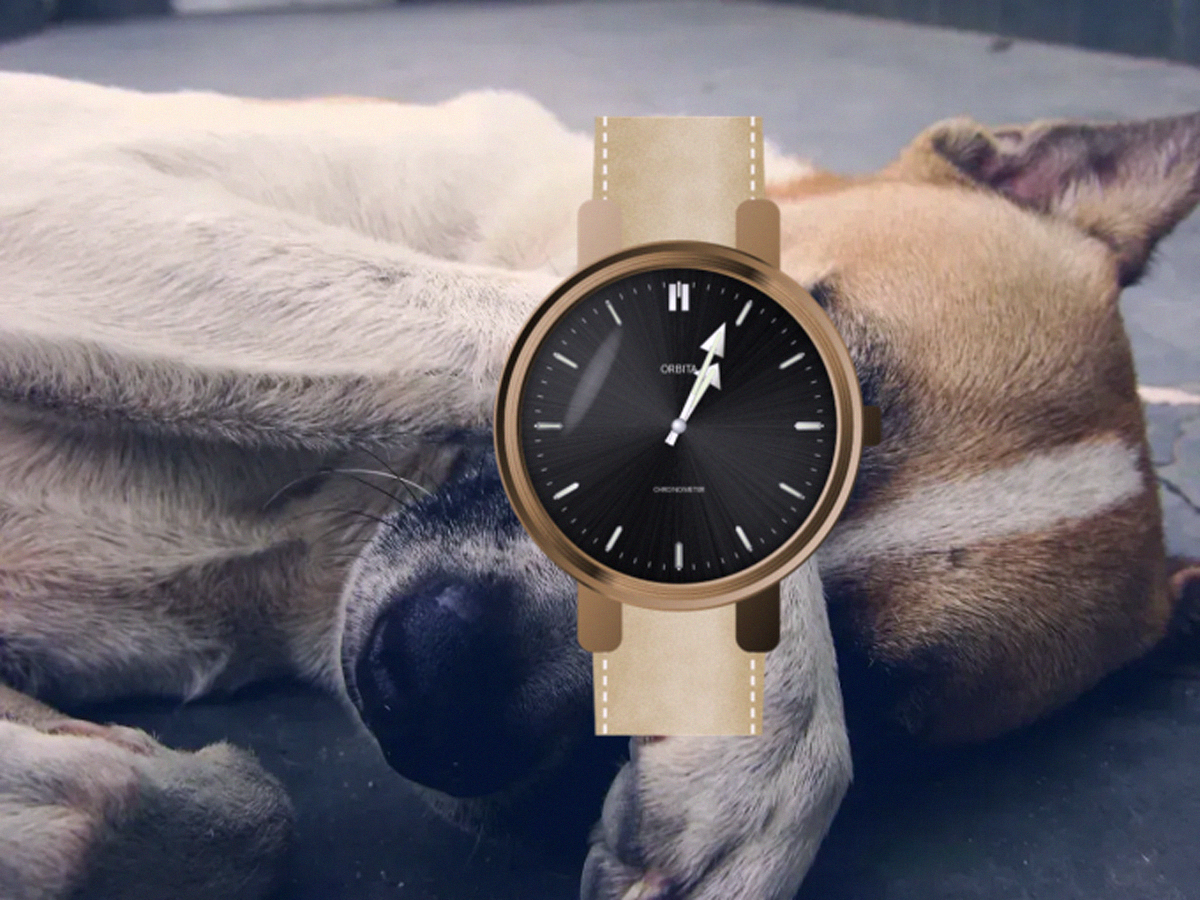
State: 1:04
